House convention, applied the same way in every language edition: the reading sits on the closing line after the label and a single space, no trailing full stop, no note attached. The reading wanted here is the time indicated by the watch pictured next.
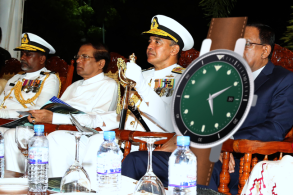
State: 5:10
